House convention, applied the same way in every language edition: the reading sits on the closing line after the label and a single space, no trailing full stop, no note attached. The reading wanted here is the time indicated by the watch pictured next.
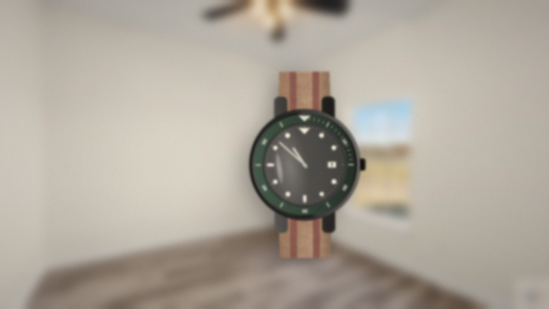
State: 10:52
